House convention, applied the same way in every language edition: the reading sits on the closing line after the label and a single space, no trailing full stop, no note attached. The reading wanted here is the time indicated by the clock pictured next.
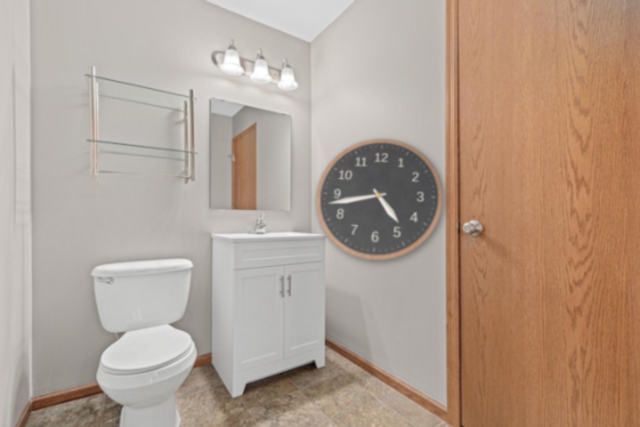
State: 4:43
